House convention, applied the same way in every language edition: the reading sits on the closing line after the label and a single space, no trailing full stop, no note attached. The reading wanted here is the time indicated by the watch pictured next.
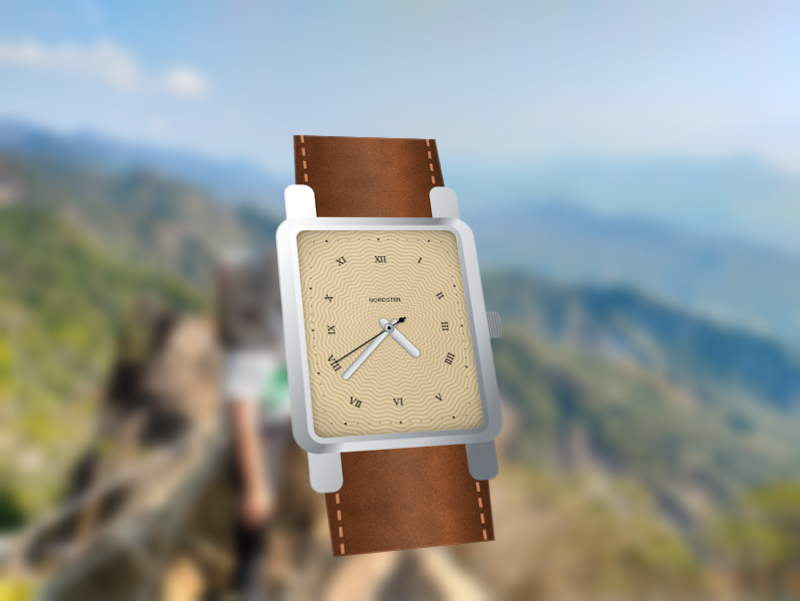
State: 4:37:40
